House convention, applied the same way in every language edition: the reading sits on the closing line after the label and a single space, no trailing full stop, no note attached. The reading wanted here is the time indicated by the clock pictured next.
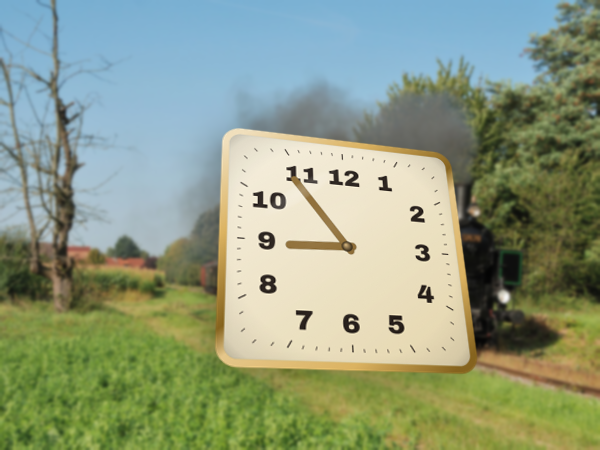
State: 8:54
